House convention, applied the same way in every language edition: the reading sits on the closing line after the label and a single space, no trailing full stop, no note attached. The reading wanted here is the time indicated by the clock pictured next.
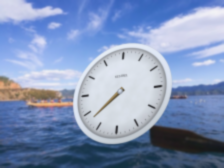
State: 7:38
